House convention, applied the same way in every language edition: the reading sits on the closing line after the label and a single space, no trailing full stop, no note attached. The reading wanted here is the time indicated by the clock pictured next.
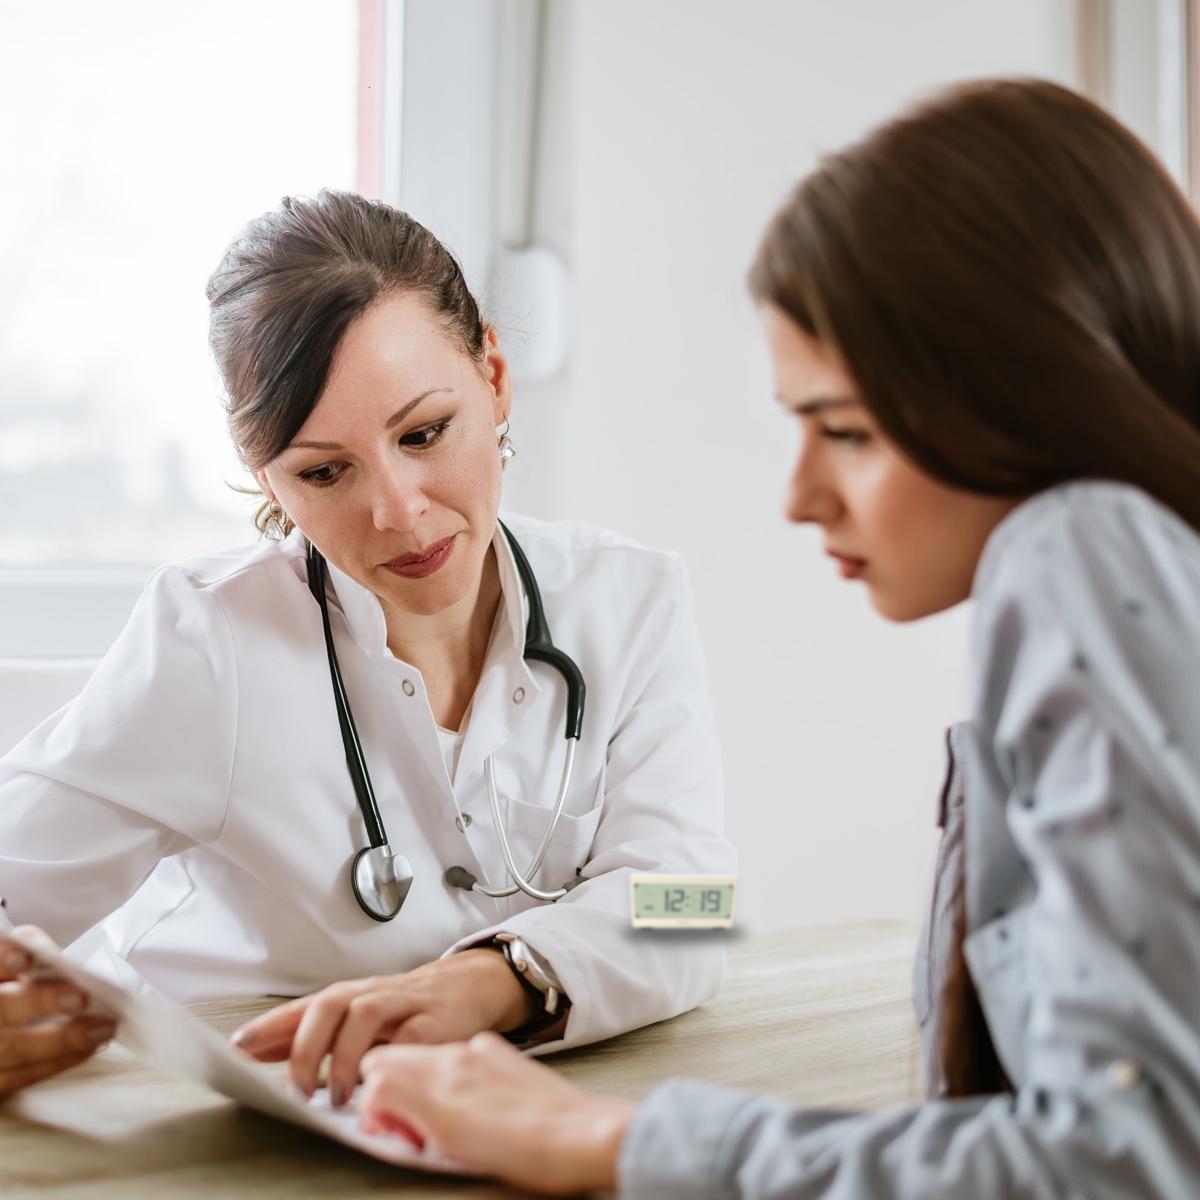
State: 12:19
